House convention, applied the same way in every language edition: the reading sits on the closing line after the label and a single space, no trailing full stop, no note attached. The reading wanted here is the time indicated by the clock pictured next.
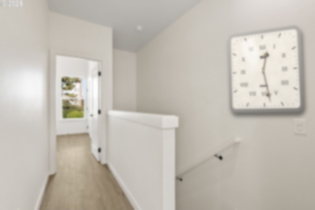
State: 12:28
